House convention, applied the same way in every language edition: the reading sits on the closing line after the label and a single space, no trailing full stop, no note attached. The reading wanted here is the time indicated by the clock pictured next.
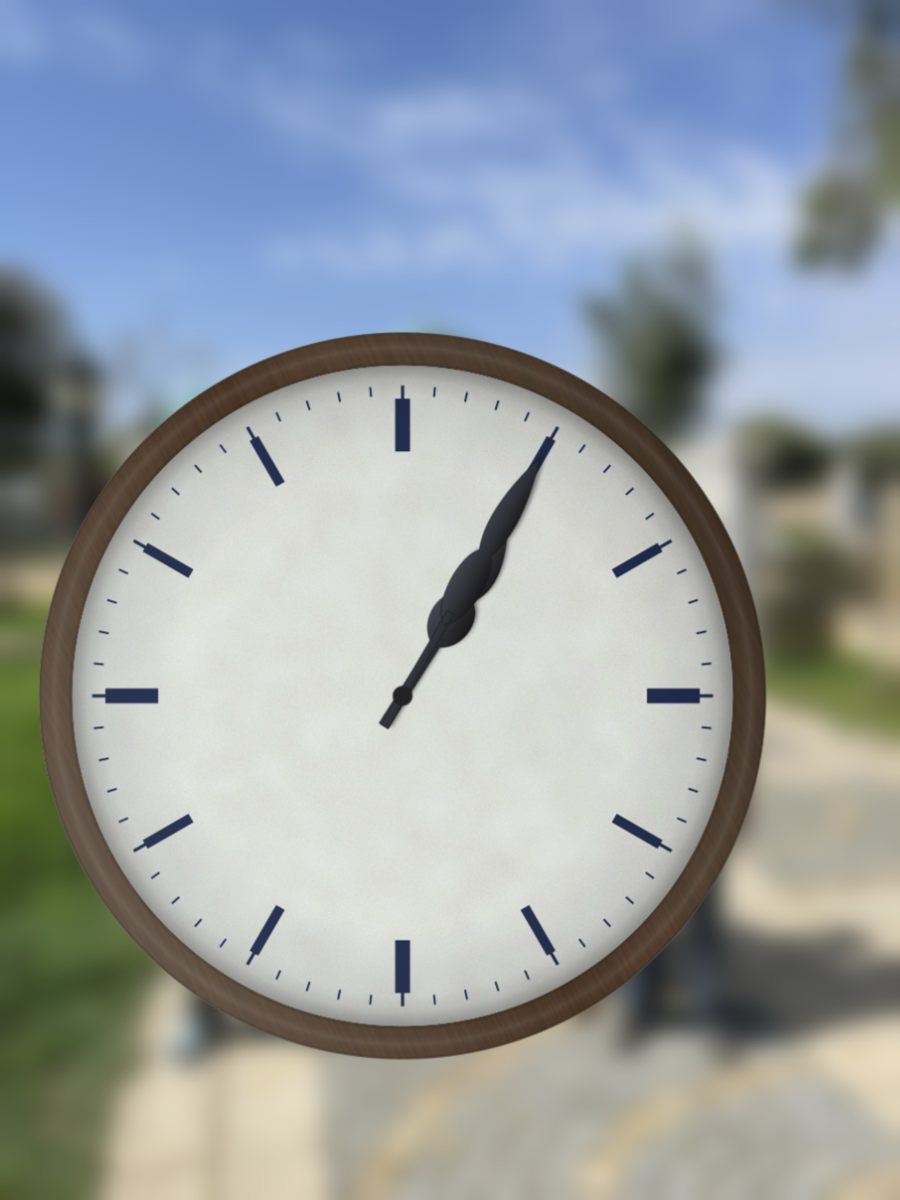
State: 1:05
